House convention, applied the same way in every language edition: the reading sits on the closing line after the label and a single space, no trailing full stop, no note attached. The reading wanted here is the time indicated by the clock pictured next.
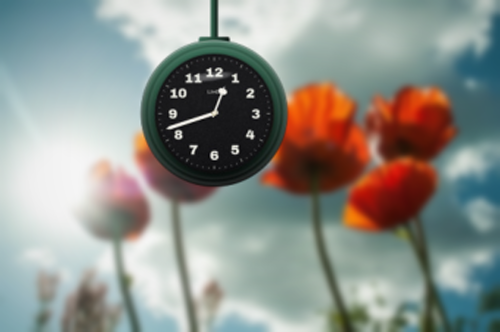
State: 12:42
